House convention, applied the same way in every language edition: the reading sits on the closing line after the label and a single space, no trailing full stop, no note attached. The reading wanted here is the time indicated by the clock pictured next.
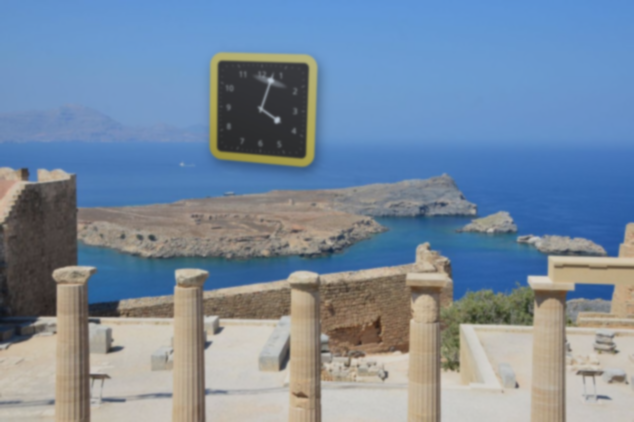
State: 4:03
